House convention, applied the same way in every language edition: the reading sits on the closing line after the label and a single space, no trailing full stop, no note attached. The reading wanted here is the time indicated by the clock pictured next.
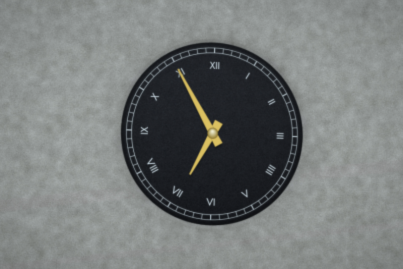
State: 6:55
